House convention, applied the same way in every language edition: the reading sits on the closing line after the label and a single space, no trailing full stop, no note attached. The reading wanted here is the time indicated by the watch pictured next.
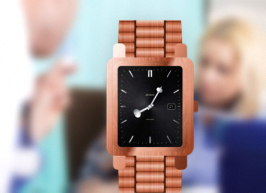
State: 8:05
